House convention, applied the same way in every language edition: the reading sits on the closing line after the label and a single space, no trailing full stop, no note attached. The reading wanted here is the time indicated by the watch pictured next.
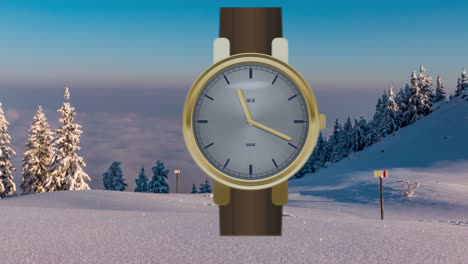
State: 11:19
